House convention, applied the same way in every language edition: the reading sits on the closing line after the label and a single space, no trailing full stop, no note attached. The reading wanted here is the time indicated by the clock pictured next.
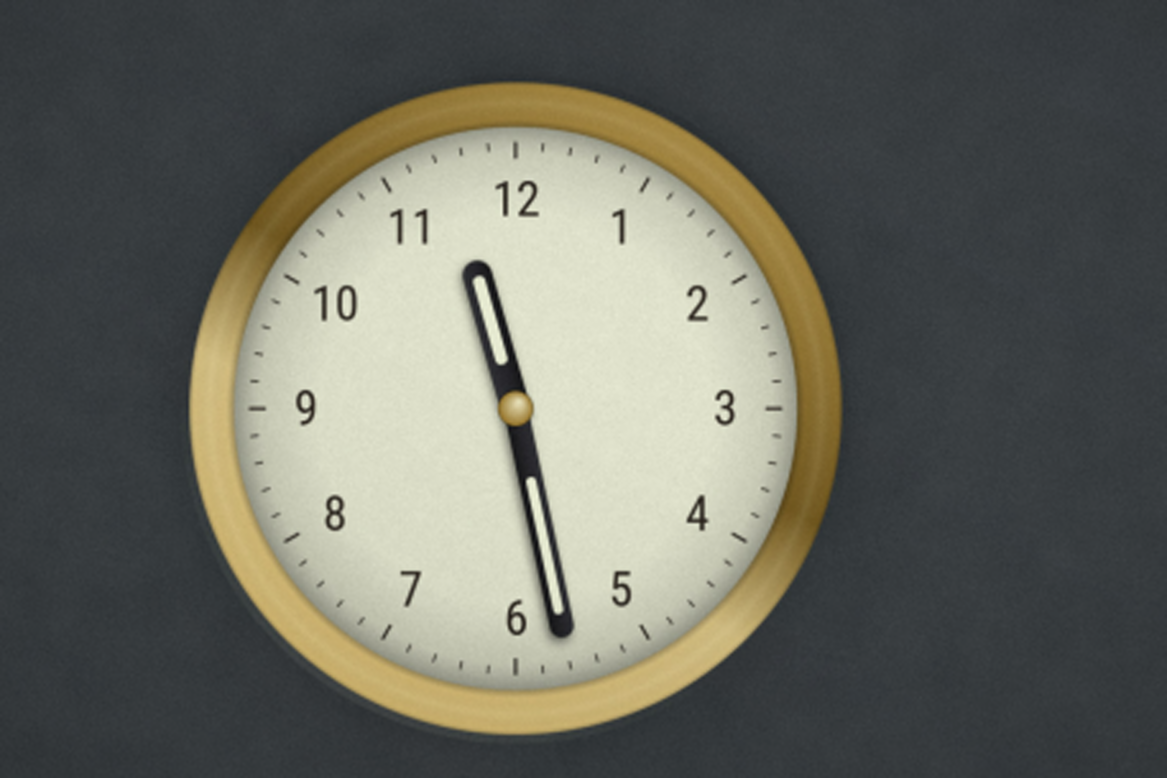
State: 11:28
